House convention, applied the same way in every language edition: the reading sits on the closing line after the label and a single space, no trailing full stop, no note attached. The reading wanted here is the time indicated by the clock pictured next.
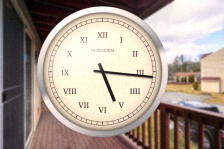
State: 5:16
